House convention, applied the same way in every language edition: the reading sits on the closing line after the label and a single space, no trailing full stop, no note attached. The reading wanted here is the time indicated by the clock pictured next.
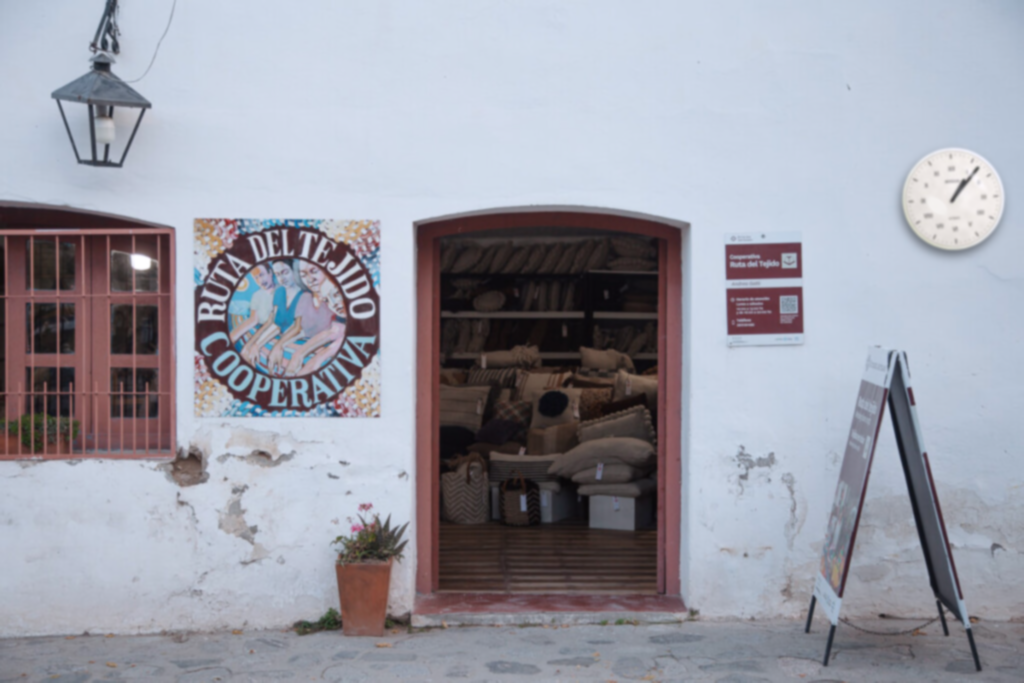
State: 1:07
